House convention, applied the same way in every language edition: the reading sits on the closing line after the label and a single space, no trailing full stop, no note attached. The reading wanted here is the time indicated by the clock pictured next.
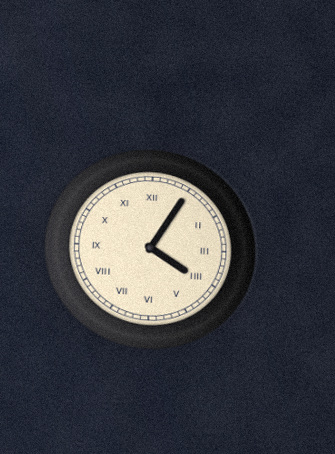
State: 4:05
